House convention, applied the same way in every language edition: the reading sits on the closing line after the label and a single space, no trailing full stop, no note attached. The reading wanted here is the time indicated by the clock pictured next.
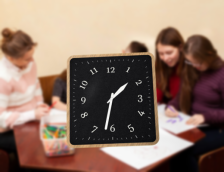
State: 1:32
